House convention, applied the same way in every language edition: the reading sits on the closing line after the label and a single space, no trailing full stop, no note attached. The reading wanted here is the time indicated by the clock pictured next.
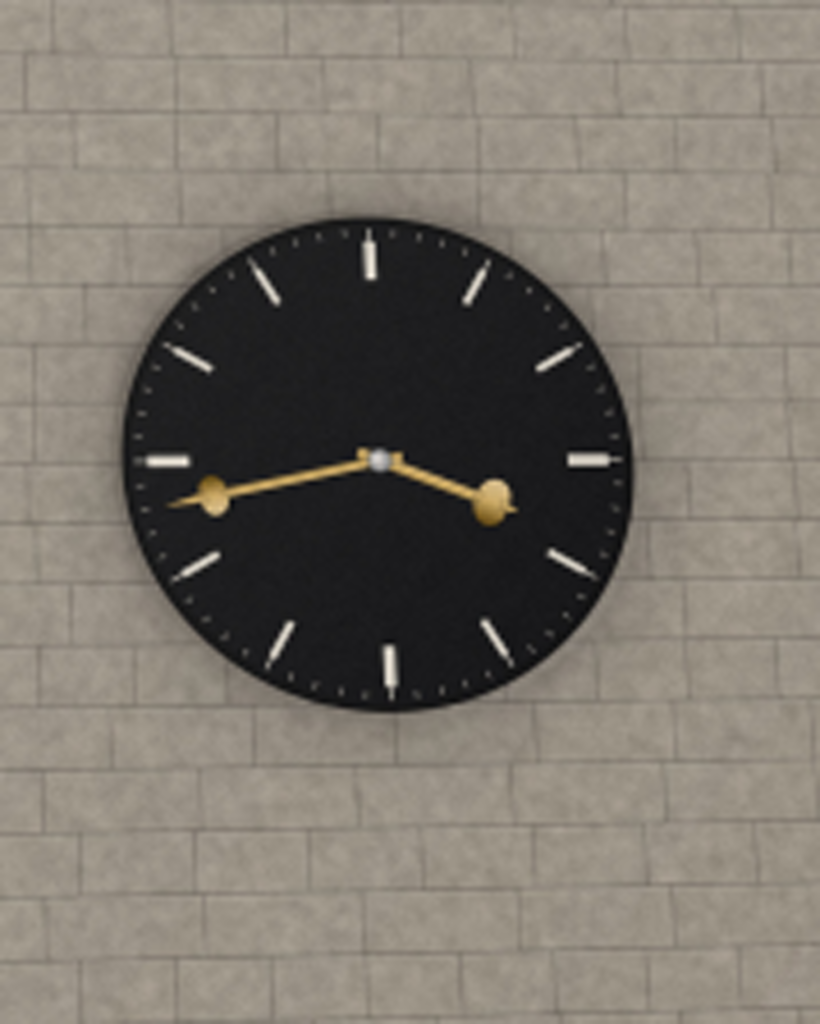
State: 3:43
